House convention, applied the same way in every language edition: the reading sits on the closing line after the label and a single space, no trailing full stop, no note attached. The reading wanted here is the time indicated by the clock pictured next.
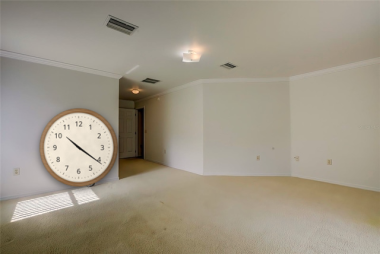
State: 10:21
